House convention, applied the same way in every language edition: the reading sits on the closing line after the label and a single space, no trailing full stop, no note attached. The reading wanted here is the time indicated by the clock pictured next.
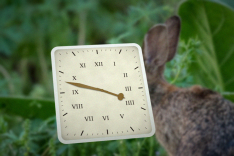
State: 3:48
